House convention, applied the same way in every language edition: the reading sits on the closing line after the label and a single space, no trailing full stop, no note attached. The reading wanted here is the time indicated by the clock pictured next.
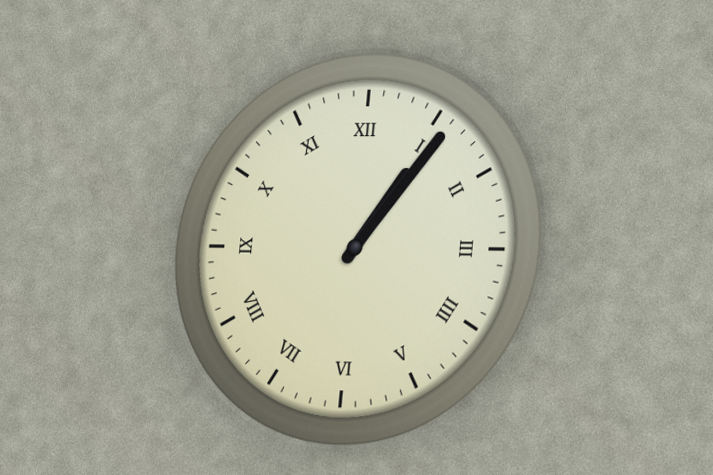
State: 1:06
